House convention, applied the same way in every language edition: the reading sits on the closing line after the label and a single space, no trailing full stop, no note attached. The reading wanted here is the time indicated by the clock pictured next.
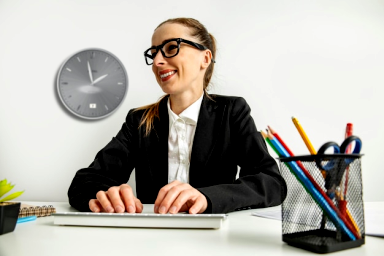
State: 1:58
